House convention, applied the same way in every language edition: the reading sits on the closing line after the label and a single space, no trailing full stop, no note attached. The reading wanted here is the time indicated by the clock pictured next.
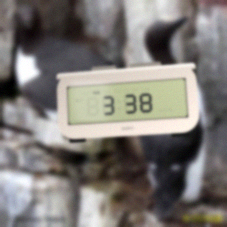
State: 3:38
